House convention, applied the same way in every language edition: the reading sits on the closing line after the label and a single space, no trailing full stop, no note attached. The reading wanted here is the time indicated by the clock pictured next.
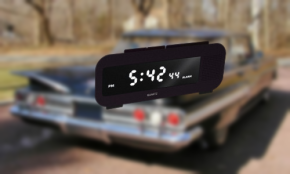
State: 5:42:44
